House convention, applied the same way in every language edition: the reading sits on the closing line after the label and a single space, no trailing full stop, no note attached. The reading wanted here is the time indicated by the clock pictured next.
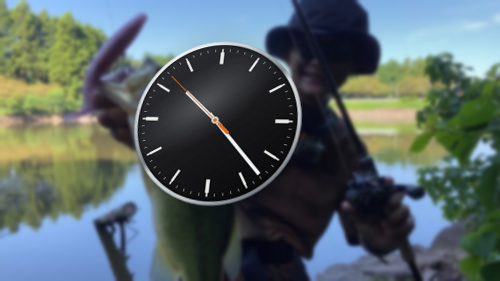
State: 10:22:52
